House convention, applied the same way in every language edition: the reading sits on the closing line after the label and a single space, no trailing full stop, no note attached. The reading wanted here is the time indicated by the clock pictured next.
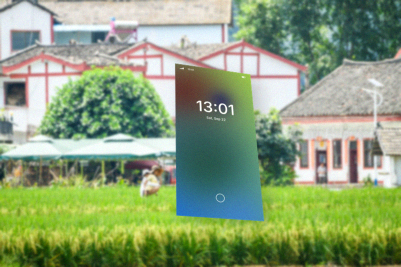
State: 13:01
